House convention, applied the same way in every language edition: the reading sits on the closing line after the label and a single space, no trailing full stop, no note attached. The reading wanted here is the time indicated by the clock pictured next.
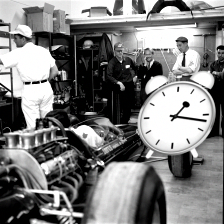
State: 1:17
